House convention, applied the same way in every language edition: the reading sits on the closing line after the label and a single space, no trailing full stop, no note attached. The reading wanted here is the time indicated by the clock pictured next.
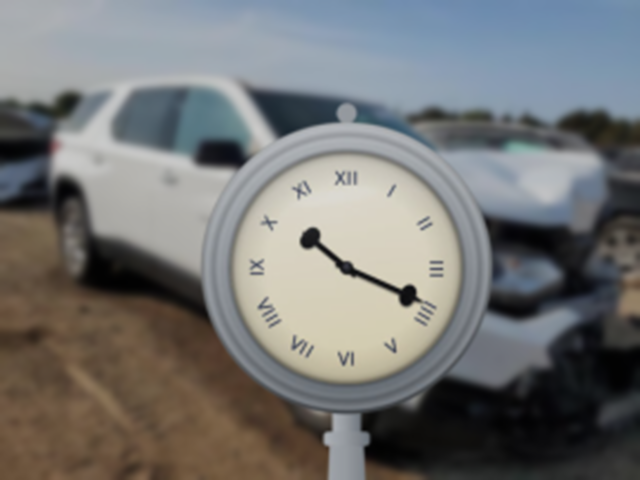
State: 10:19
